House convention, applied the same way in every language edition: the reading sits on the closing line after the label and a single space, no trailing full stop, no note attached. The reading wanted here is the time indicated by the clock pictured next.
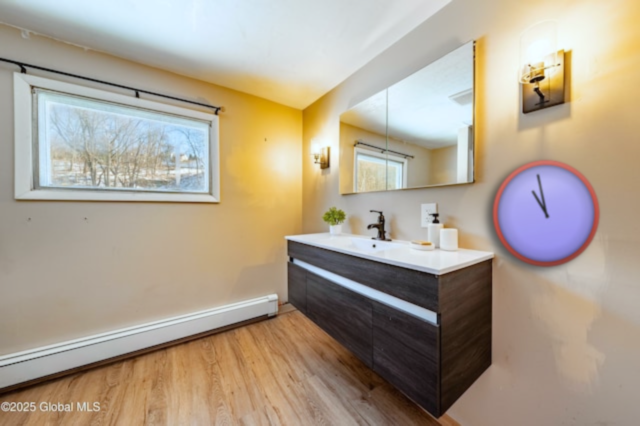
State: 10:58
